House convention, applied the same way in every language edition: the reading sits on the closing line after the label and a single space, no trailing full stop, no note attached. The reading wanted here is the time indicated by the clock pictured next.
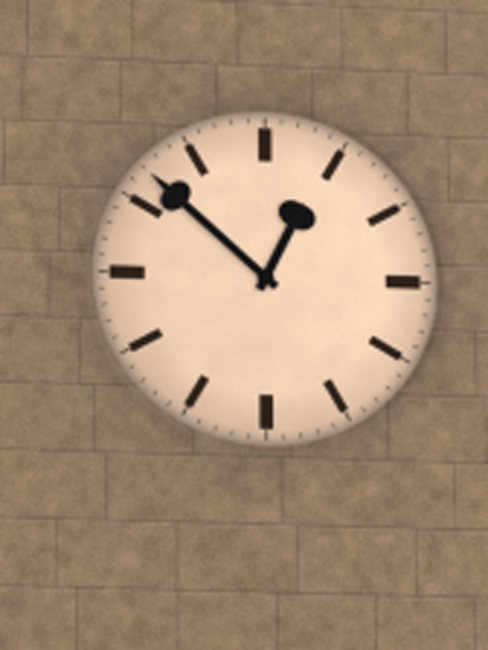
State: 12:52
